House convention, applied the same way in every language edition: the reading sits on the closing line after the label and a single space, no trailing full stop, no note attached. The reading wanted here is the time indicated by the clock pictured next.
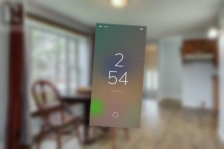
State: 2:54
